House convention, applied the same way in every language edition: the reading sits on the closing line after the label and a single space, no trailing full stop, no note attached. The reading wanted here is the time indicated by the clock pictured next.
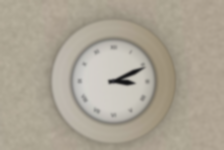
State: 3:11
